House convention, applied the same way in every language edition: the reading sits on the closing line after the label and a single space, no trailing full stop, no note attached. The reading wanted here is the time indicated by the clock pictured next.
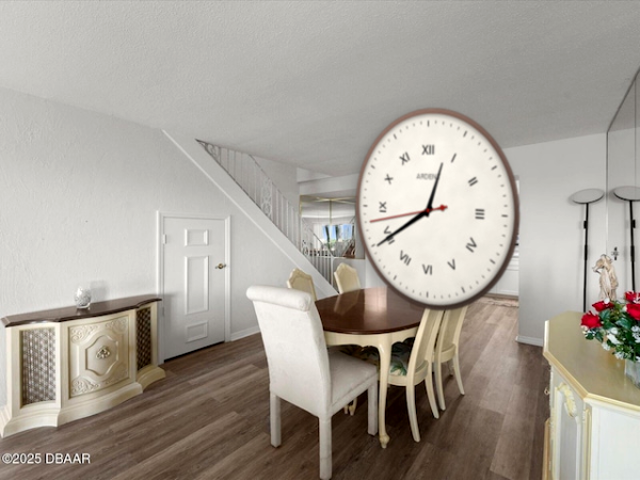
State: 12:39:43
